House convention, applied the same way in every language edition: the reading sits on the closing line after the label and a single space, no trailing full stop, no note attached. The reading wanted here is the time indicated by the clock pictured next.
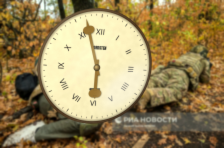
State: 5:57
